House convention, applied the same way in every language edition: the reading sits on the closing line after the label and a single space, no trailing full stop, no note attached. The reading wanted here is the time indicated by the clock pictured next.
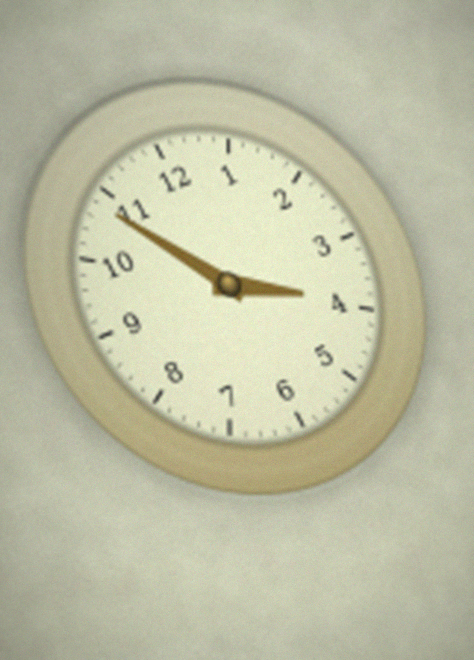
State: 3:54
